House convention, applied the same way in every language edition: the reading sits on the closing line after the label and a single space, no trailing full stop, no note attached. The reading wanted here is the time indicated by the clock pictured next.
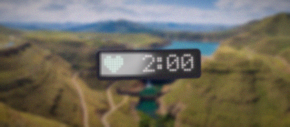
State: 2:00
